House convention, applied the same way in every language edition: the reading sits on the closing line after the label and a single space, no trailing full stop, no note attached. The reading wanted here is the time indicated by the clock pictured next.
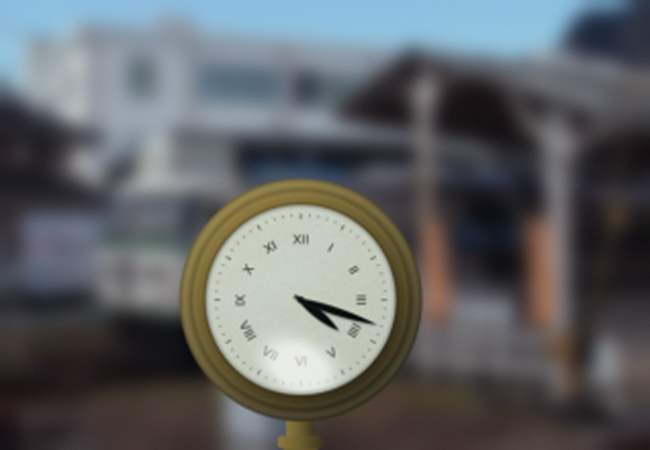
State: 4:18
